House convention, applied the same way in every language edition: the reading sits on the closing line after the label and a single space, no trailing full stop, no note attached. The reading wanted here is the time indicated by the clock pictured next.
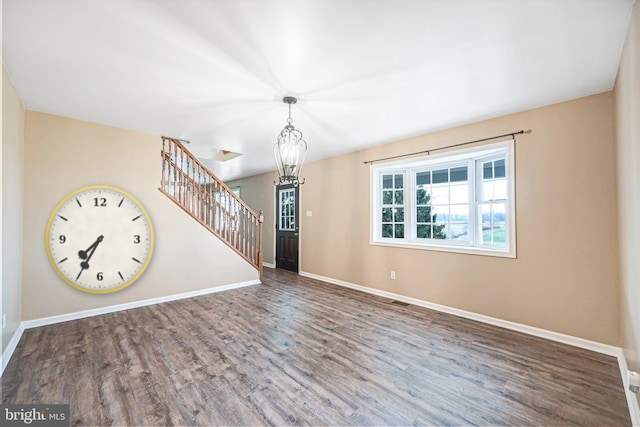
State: 7:35
